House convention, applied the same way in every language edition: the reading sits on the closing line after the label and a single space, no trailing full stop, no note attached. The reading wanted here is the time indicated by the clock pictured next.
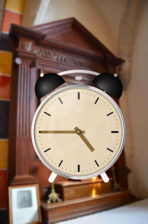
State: 4:45
